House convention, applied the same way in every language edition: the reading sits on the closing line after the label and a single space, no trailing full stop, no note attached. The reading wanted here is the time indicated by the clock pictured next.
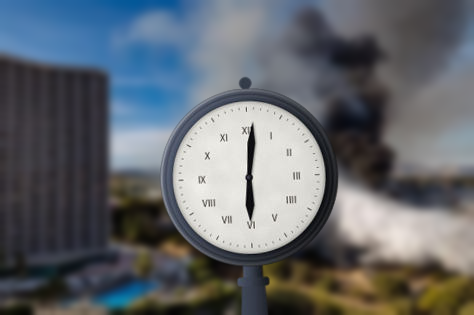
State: 6:01
